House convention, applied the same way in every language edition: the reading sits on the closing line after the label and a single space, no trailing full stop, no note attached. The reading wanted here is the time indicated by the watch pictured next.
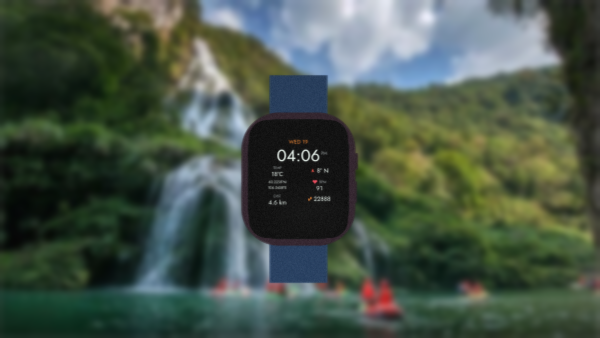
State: 4:06
